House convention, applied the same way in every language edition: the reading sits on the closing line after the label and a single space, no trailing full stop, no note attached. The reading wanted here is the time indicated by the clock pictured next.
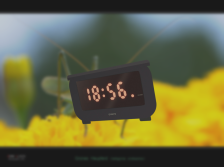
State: 18:56
